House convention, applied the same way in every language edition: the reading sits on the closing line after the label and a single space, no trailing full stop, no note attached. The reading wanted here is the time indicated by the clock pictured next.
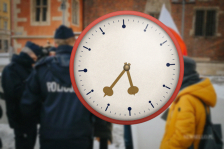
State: 5:37
